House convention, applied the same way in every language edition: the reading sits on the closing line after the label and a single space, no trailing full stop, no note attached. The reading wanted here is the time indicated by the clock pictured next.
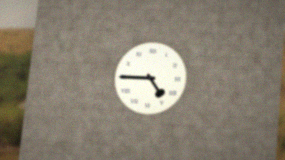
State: 4:45
